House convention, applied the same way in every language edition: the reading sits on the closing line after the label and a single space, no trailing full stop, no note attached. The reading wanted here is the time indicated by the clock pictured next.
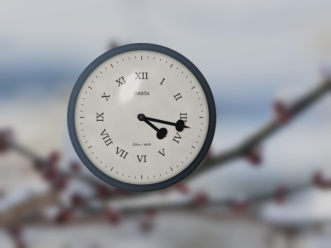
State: 4:17
